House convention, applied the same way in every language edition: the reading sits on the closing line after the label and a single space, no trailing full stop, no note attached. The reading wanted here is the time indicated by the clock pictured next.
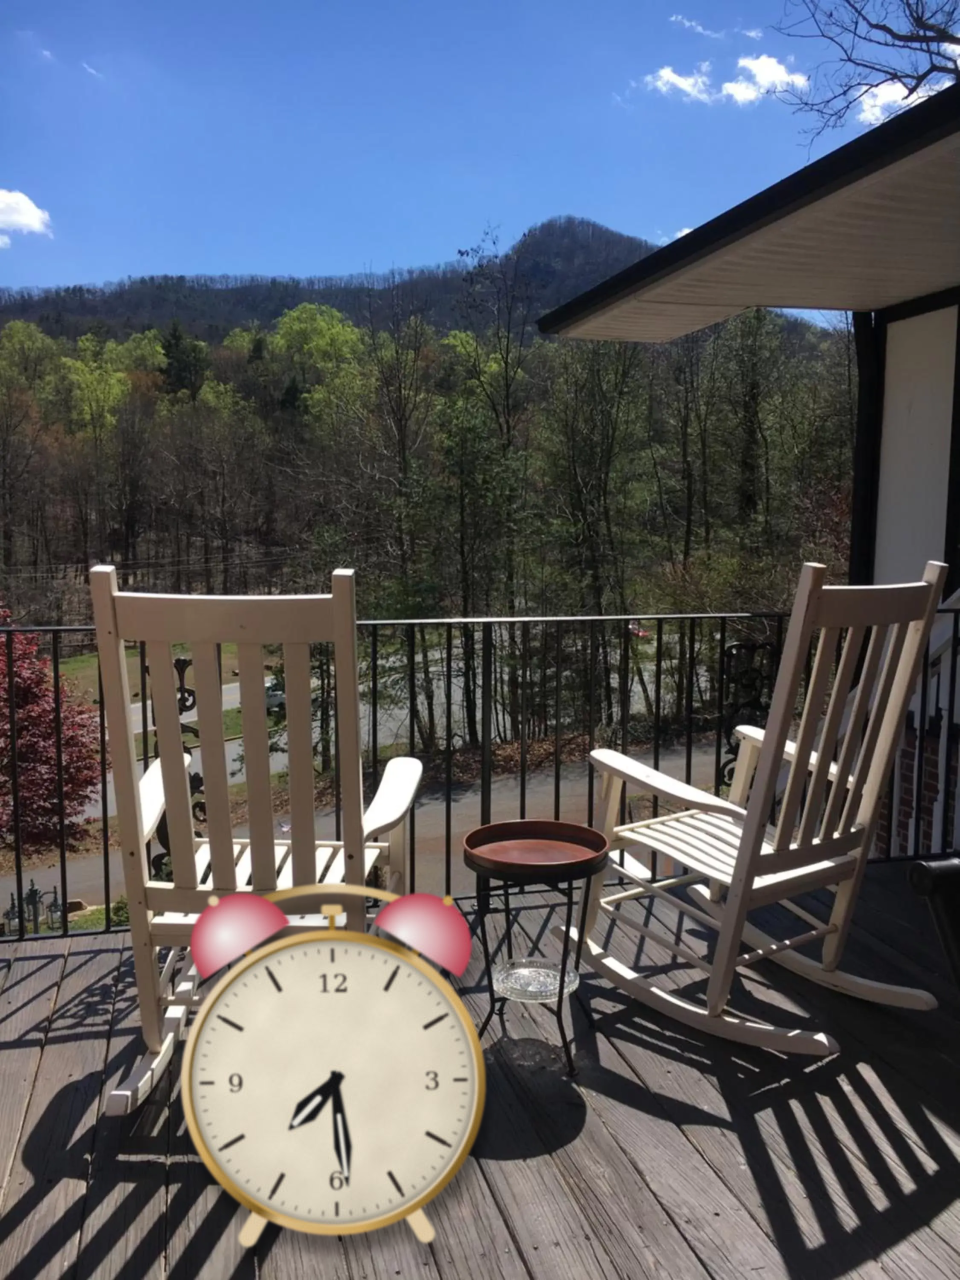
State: 7:29
